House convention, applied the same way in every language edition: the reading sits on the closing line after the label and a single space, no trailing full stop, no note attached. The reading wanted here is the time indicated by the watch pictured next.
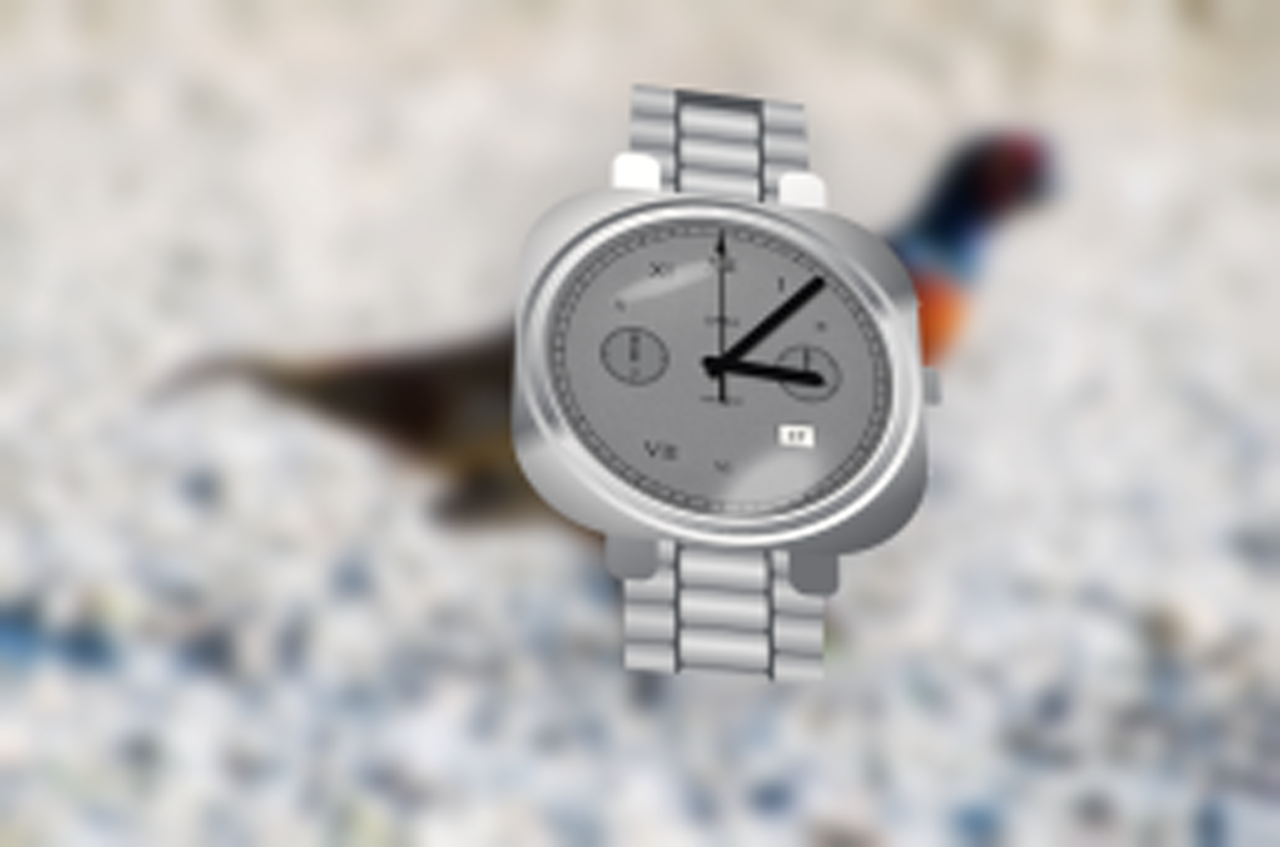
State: 3:07
